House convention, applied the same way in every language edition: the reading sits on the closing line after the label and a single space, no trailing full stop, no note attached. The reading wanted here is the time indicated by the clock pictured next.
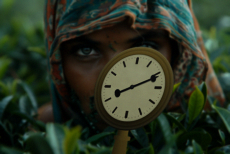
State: 8:11
